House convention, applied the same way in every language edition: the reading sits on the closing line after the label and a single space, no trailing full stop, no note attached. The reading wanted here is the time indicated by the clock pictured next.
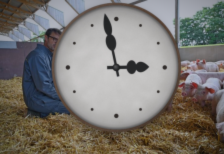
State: 2:58
